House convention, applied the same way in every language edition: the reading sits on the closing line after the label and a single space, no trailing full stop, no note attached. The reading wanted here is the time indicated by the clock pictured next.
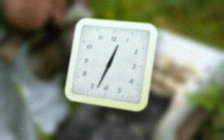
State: 12:33
